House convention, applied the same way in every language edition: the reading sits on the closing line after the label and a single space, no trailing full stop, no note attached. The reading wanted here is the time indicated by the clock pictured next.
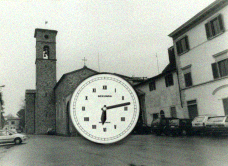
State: 6:13
